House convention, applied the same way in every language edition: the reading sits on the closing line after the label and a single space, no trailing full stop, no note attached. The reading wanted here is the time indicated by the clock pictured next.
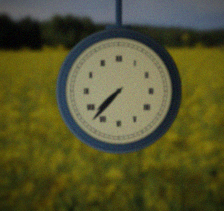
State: 7:37
